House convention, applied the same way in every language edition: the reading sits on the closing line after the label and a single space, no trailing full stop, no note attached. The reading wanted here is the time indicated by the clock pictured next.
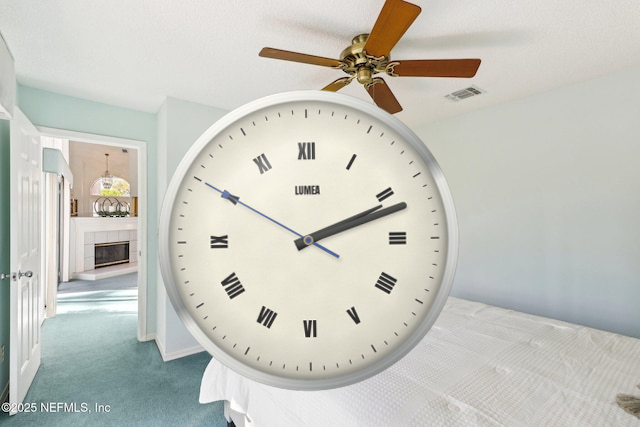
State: 2:11:50
